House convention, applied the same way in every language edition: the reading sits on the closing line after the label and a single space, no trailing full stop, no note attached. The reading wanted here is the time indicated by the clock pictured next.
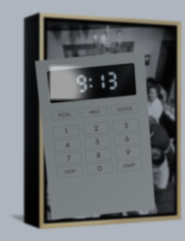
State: 9:13
